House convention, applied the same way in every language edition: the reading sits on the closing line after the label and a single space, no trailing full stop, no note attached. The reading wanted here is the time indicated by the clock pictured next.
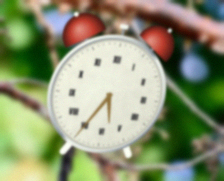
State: 5:35
